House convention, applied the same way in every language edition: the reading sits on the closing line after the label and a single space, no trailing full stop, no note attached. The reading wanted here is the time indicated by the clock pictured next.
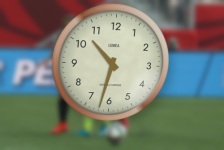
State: 10:32
